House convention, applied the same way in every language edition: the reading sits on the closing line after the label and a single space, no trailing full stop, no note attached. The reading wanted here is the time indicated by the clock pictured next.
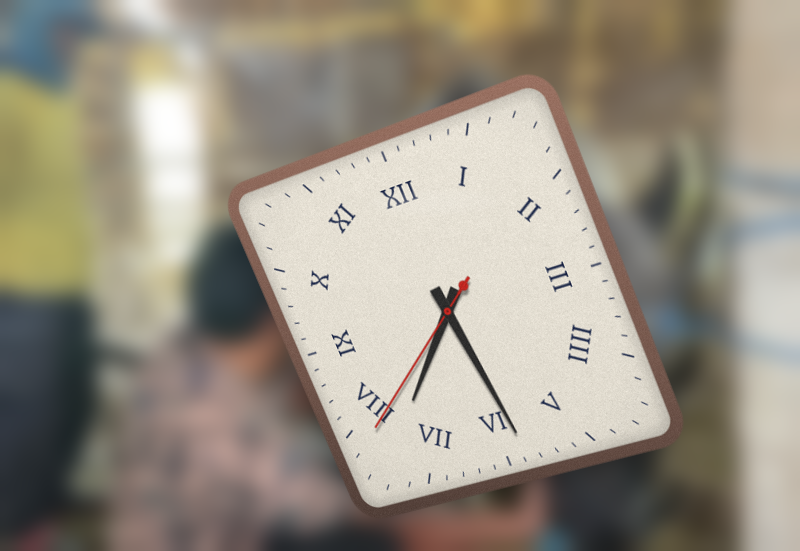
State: 7:28:39
